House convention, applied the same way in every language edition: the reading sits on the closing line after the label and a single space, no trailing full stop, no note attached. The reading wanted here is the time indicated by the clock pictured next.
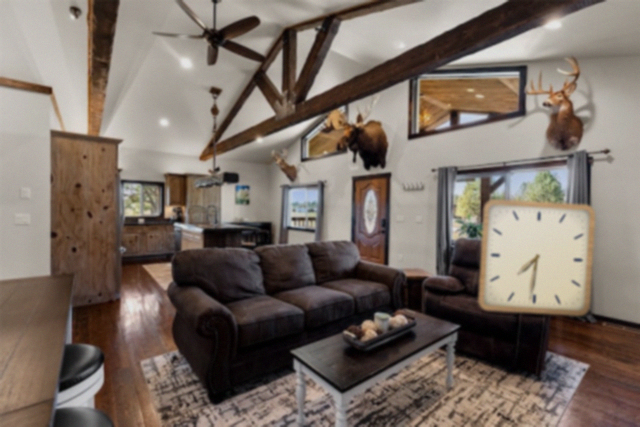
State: 7:31
